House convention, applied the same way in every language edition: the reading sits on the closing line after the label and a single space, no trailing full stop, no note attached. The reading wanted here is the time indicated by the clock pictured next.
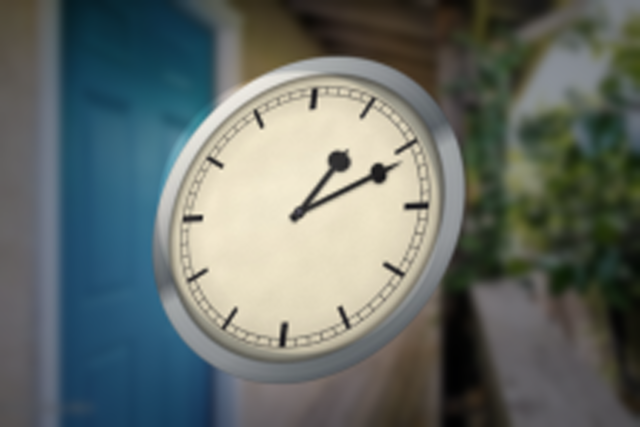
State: 1:11
